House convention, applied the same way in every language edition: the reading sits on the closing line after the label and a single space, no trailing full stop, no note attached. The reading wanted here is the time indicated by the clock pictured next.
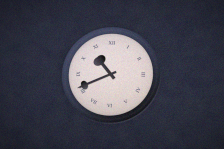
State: 10:41
